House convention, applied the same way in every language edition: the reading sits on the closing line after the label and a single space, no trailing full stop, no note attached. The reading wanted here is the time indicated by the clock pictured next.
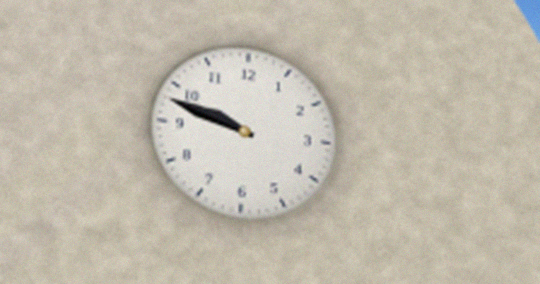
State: 9:48
